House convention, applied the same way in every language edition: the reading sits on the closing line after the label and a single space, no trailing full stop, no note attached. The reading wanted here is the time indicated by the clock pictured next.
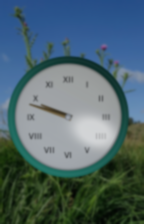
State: 9:48
